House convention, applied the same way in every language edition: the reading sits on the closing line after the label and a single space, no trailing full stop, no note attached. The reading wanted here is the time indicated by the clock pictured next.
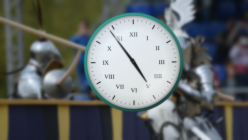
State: 4:54
